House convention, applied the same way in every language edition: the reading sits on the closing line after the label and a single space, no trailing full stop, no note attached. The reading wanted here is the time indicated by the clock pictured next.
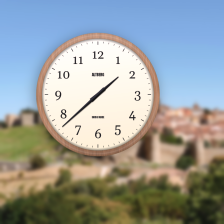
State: 1:38
